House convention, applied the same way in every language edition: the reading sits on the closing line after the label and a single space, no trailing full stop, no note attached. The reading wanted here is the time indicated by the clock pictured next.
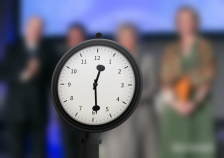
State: 12:29
